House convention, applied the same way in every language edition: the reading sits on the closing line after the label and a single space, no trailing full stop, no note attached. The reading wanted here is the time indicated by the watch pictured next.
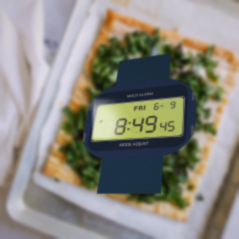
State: 8:49:45
